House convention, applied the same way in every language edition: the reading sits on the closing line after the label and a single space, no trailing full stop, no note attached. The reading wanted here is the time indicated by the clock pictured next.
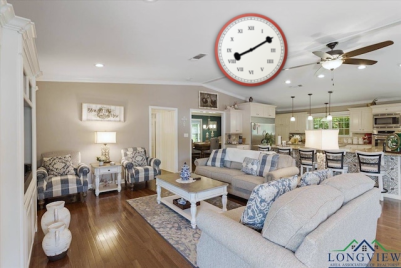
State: 8:10
